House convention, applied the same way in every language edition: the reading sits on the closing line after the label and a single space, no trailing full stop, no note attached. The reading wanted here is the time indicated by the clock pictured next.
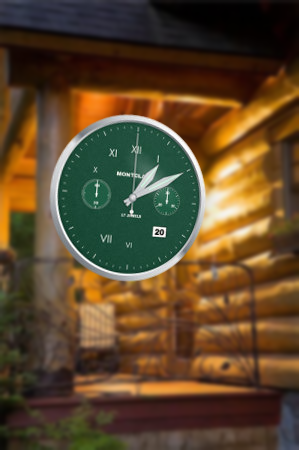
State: 1:10
